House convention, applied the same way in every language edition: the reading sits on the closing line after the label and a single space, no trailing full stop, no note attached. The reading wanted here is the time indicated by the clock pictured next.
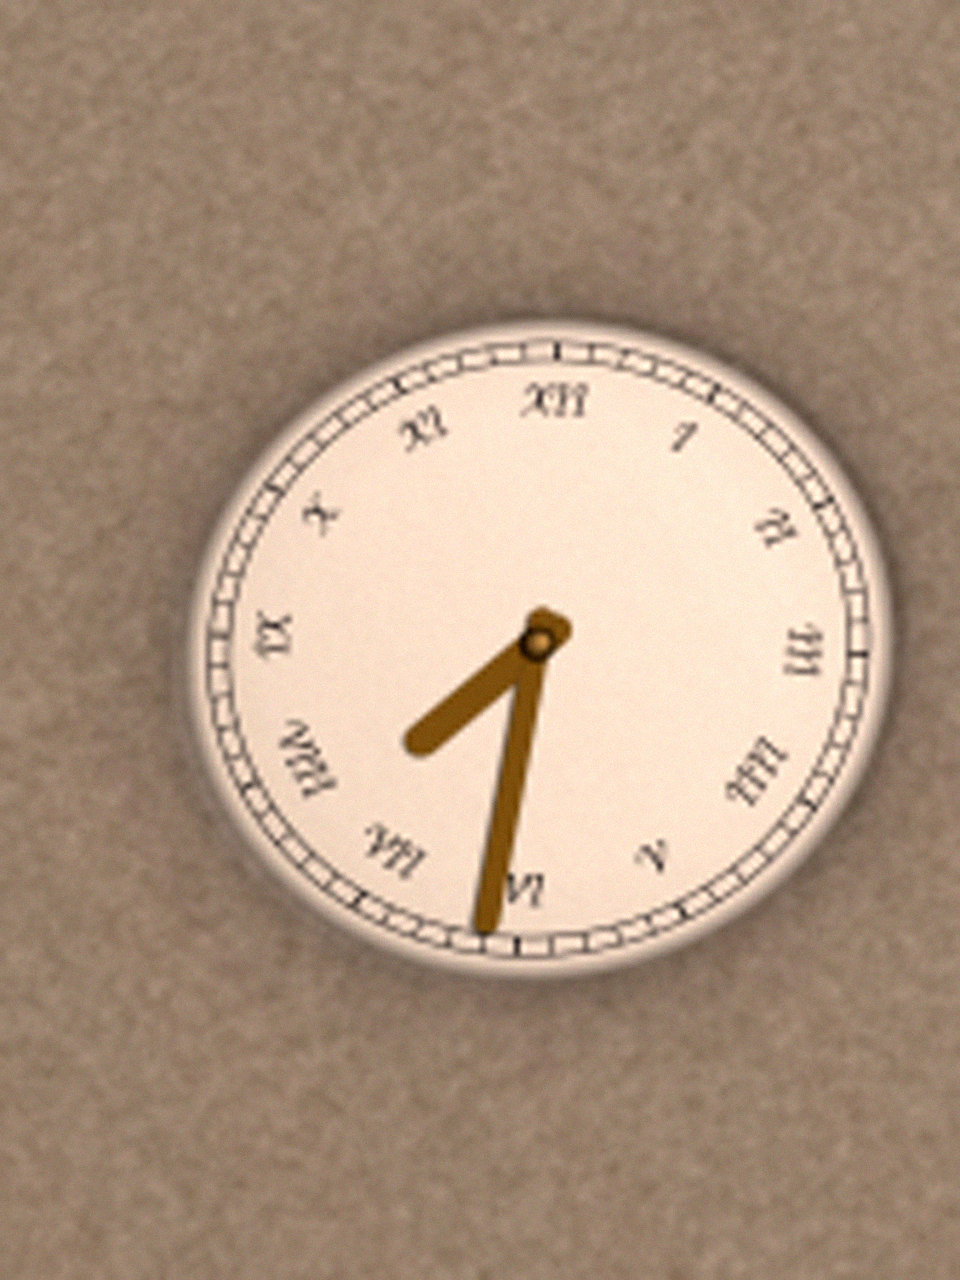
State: 7:31
